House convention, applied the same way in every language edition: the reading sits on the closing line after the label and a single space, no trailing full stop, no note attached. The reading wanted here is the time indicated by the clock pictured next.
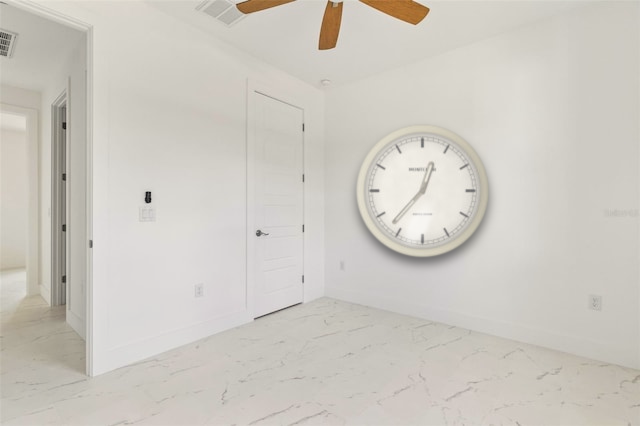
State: 12:37
